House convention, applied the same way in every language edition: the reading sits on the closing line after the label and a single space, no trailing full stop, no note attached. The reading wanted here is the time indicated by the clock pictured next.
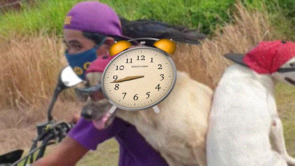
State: 8:43
